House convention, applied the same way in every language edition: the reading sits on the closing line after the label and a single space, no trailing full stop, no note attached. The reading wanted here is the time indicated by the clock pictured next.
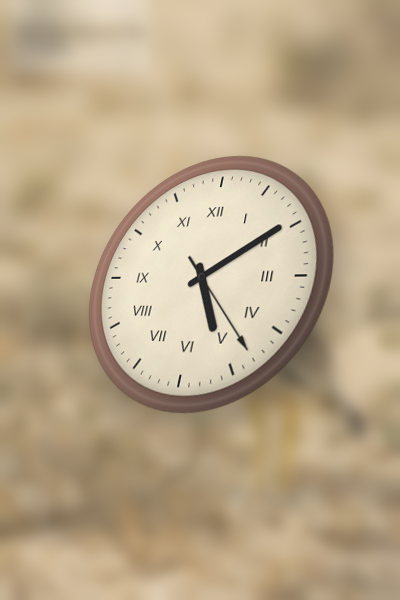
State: 5:09:23
